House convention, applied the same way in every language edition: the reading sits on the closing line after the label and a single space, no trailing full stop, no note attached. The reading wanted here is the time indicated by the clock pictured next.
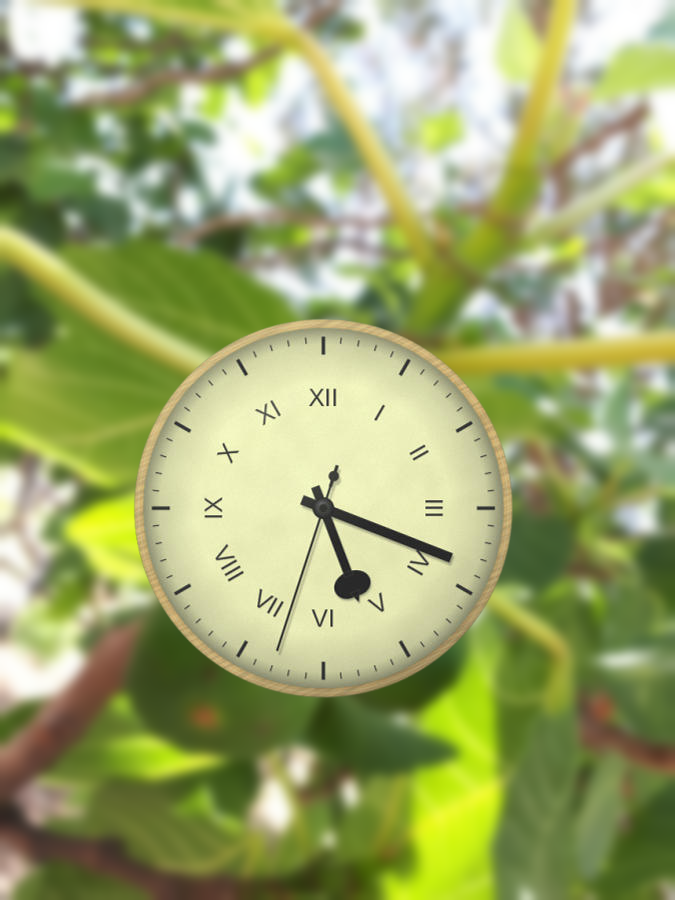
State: 5:18:33
